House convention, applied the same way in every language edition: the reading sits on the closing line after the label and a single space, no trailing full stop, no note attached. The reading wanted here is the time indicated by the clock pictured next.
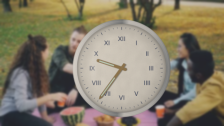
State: 9:36
